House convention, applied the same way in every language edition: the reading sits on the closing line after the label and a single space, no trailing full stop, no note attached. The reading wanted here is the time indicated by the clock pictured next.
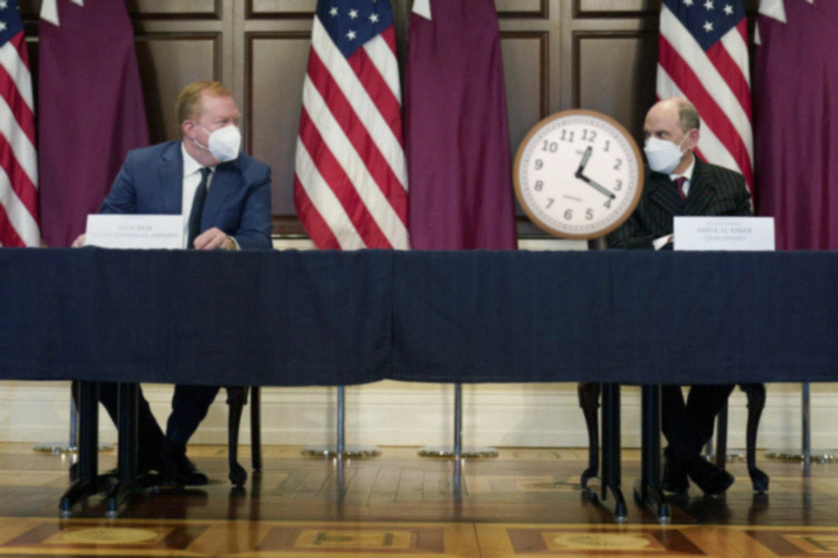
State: 12:18
